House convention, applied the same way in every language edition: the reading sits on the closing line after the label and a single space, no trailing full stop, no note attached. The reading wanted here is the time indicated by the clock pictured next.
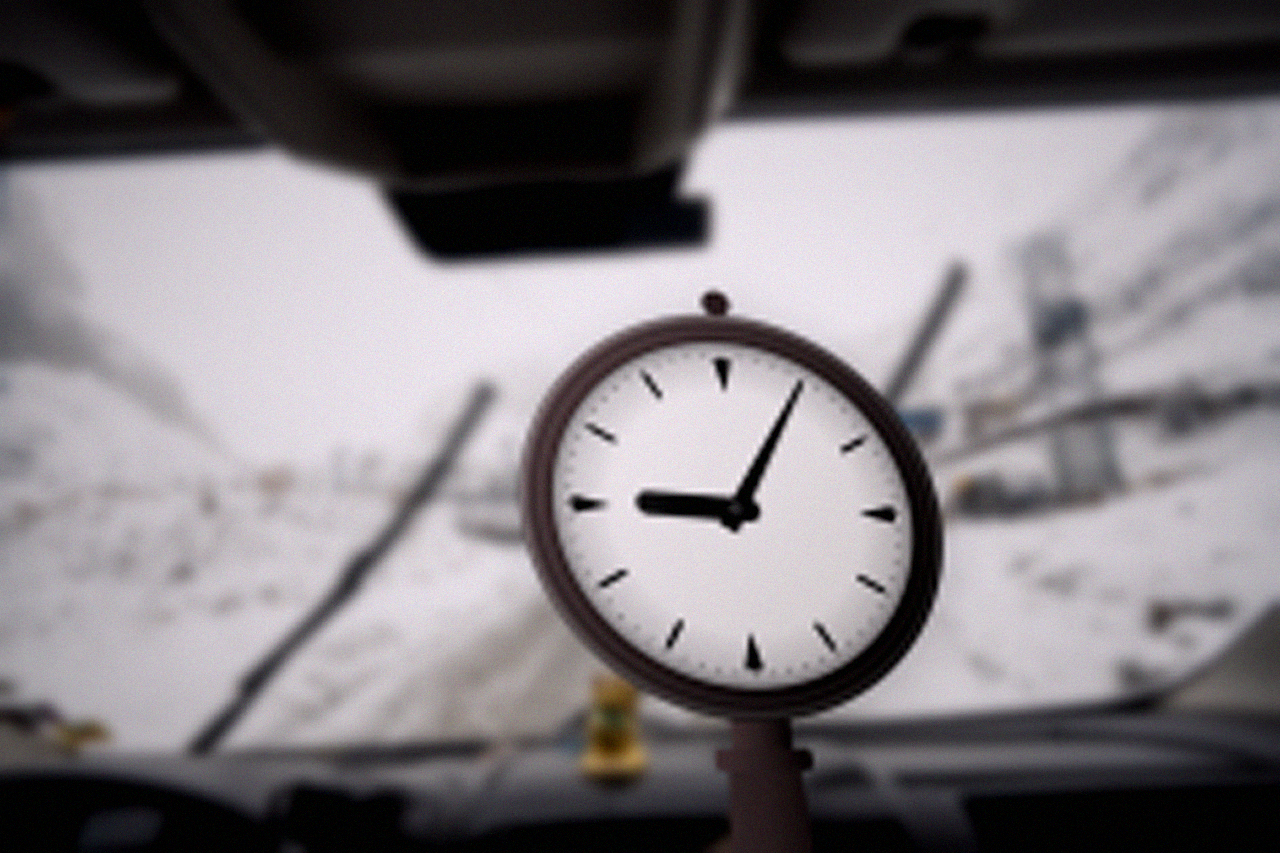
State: 9:05
